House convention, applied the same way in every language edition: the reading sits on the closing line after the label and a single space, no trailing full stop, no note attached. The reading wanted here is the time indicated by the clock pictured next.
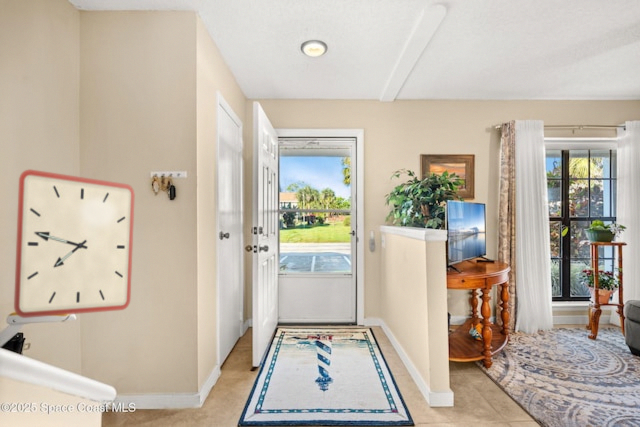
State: 7:47
